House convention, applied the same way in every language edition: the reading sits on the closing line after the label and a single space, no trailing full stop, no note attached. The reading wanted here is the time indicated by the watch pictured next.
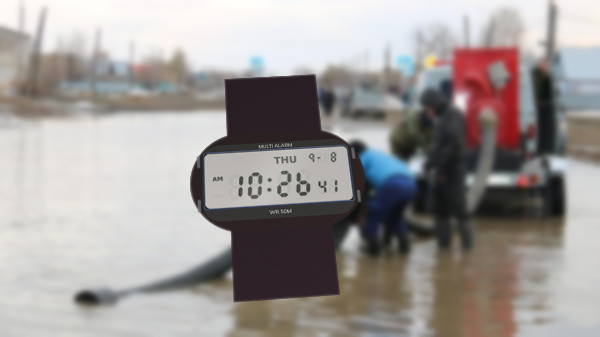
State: 10:26:41
